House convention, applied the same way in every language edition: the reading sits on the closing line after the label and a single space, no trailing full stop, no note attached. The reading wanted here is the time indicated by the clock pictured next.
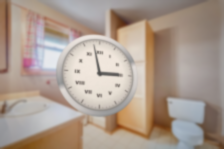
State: 2:58
